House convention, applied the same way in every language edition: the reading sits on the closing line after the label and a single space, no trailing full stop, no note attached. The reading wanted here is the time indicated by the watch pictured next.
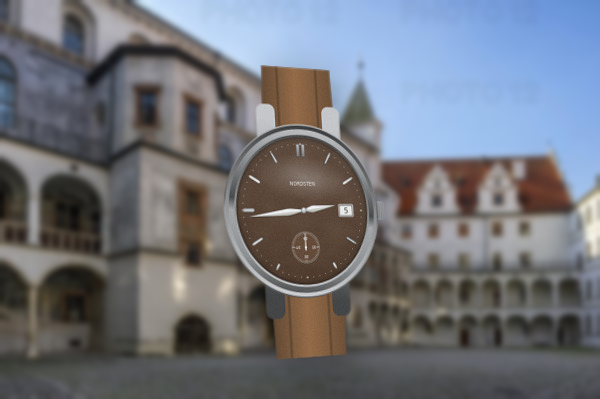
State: 2:44
